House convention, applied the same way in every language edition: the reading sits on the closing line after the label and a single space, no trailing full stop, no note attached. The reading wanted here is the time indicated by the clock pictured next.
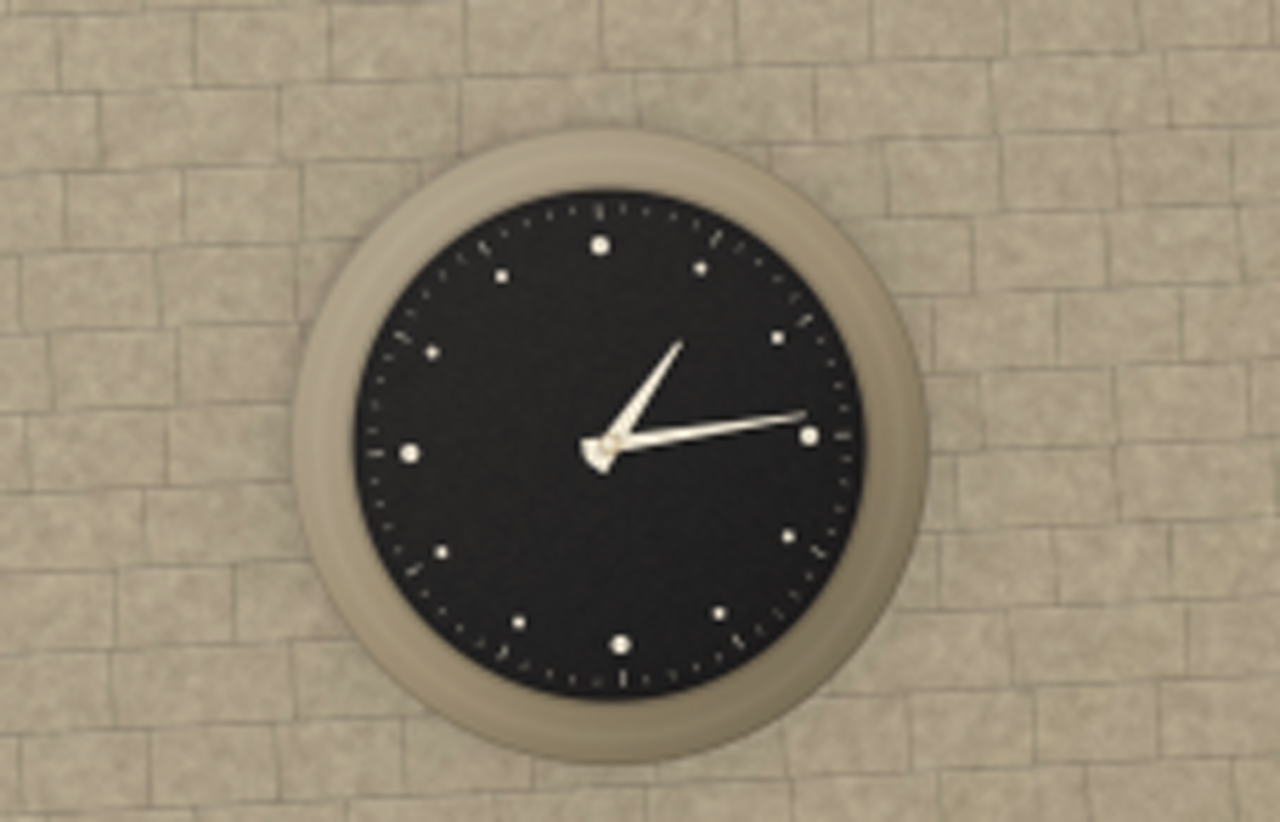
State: 1:14
